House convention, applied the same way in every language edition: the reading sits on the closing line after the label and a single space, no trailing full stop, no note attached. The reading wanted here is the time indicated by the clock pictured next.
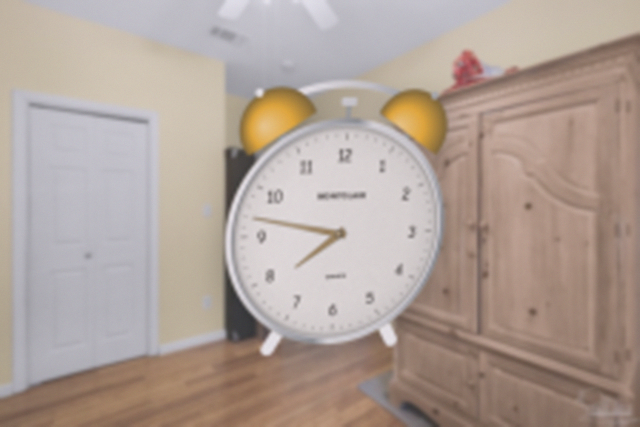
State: 7:47
